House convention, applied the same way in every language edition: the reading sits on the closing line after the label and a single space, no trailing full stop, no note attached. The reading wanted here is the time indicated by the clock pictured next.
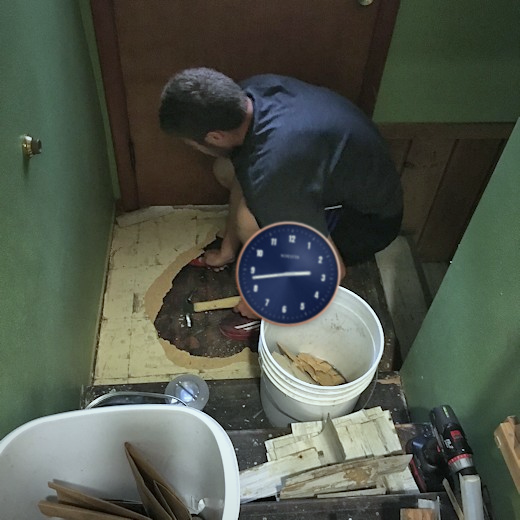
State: 2:43
